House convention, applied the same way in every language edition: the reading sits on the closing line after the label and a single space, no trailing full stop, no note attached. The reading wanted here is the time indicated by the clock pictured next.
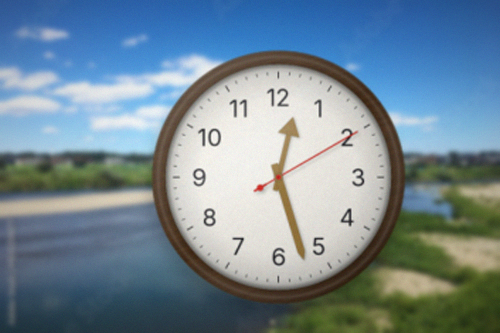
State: 12:27:10
